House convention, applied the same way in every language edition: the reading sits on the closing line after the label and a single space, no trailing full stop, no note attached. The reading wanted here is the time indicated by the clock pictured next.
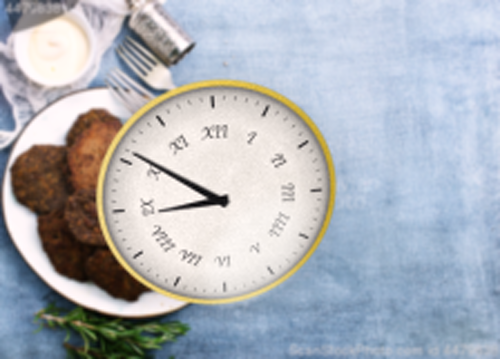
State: 8:51
